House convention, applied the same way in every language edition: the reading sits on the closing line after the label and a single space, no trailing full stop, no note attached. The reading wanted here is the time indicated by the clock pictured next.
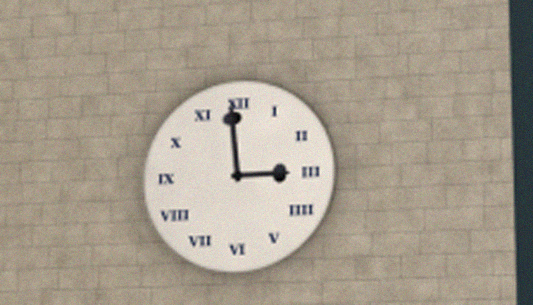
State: 2:59
